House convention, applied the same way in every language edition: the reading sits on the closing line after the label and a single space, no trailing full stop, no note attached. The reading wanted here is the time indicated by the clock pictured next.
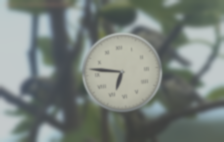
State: 6:47
